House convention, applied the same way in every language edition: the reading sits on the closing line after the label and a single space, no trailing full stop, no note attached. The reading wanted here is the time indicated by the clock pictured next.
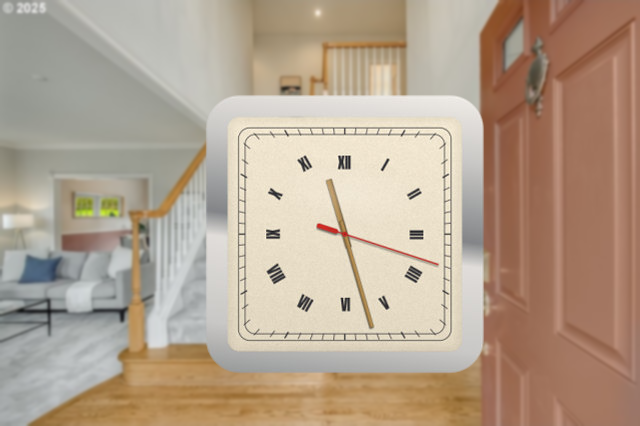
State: 11:27:18
